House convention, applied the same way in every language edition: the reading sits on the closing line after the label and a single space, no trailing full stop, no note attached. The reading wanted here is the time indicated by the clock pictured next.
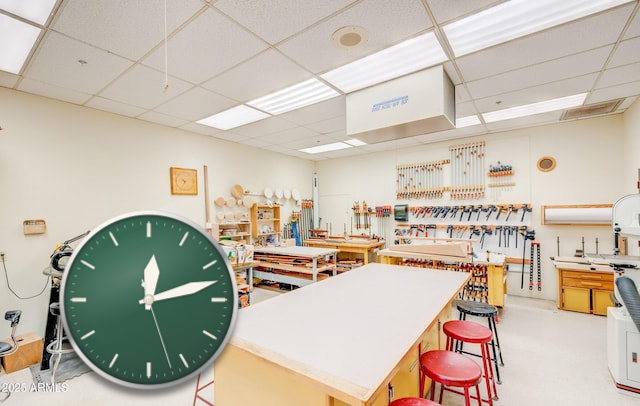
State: 12:12:27
